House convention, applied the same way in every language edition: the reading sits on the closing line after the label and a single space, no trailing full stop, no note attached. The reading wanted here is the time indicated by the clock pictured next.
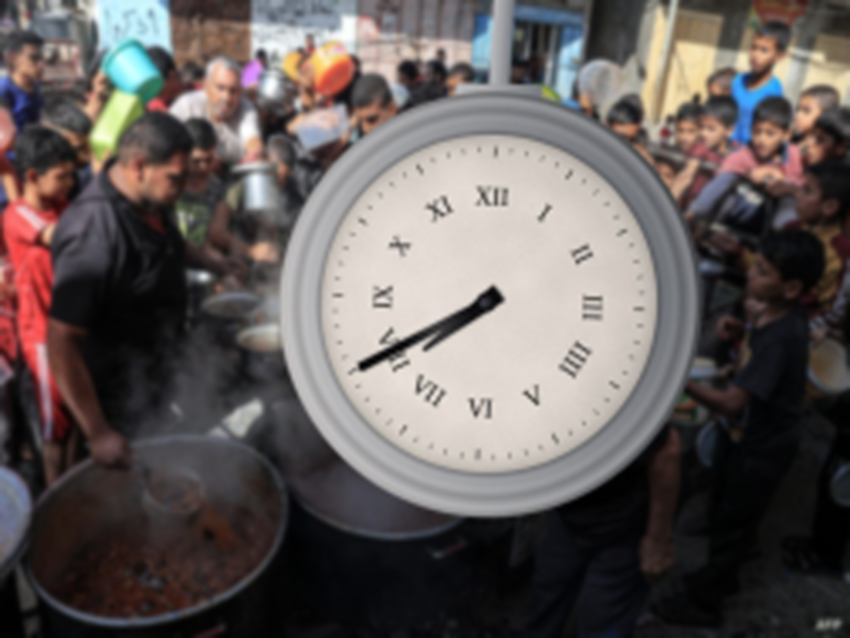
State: 7:40
